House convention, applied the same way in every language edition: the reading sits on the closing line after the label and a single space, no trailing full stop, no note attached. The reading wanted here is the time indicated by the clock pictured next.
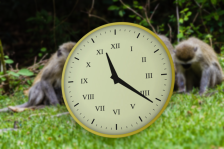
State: 11:21
